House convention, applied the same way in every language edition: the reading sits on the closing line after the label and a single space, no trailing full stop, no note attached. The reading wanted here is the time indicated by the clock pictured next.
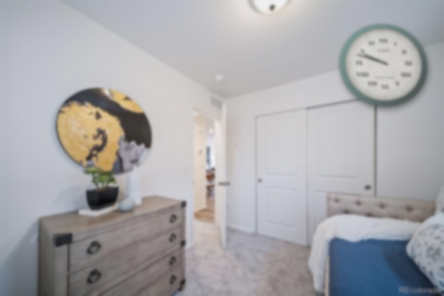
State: 9:48
